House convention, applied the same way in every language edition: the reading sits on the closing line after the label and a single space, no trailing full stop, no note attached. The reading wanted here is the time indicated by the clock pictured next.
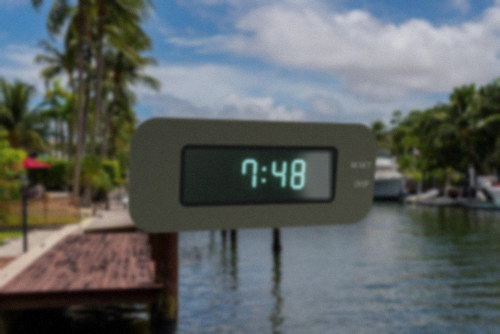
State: 7:48
